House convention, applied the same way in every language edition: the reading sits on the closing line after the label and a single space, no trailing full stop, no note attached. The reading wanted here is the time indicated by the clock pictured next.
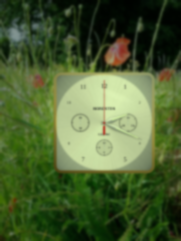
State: 2:19
